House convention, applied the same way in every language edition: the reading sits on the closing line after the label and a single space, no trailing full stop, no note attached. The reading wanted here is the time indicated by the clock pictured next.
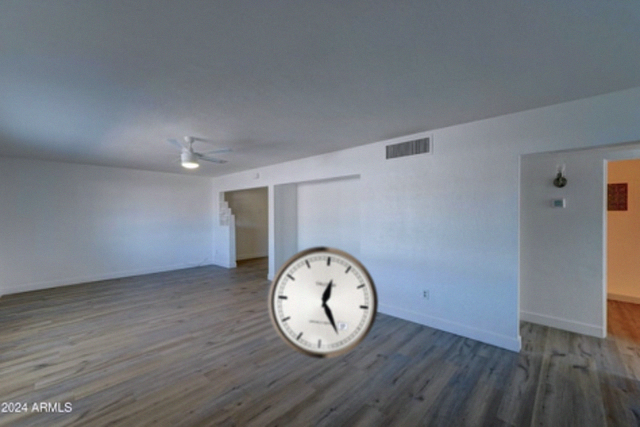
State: 12:25
